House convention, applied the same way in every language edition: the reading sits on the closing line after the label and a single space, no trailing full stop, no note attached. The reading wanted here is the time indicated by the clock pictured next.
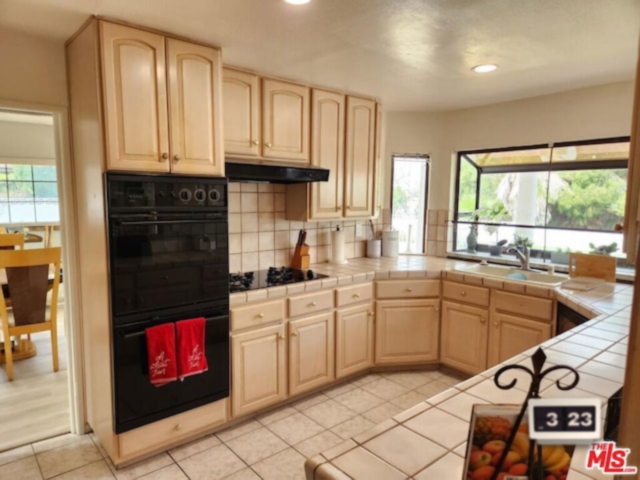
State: 3:23
